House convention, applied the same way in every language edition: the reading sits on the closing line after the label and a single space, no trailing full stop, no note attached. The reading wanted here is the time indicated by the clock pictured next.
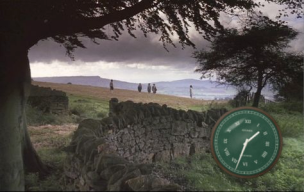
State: 1:33
